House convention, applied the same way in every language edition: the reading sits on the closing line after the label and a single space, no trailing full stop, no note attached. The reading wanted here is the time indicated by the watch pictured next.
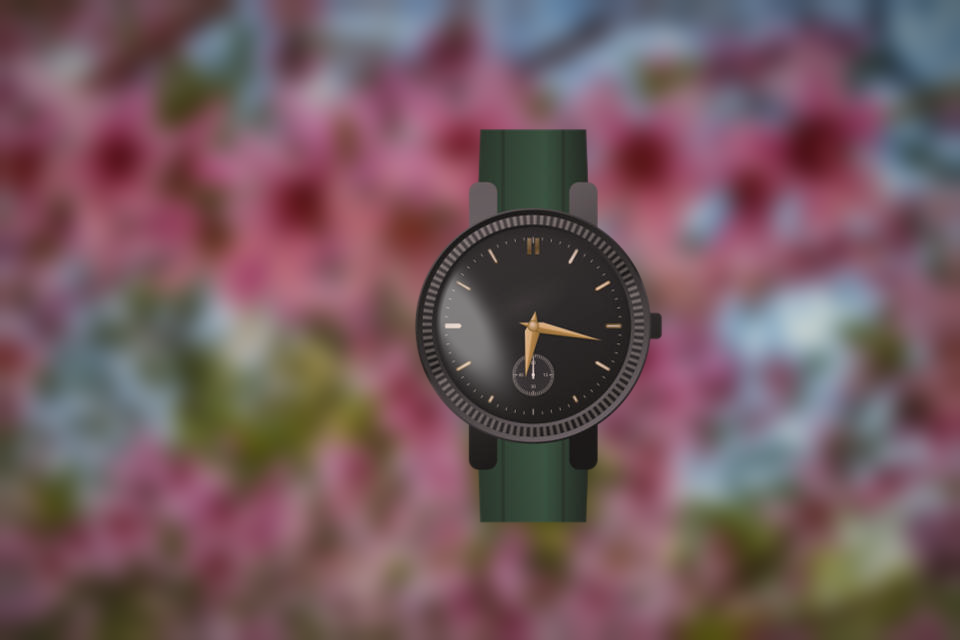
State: 6:17
